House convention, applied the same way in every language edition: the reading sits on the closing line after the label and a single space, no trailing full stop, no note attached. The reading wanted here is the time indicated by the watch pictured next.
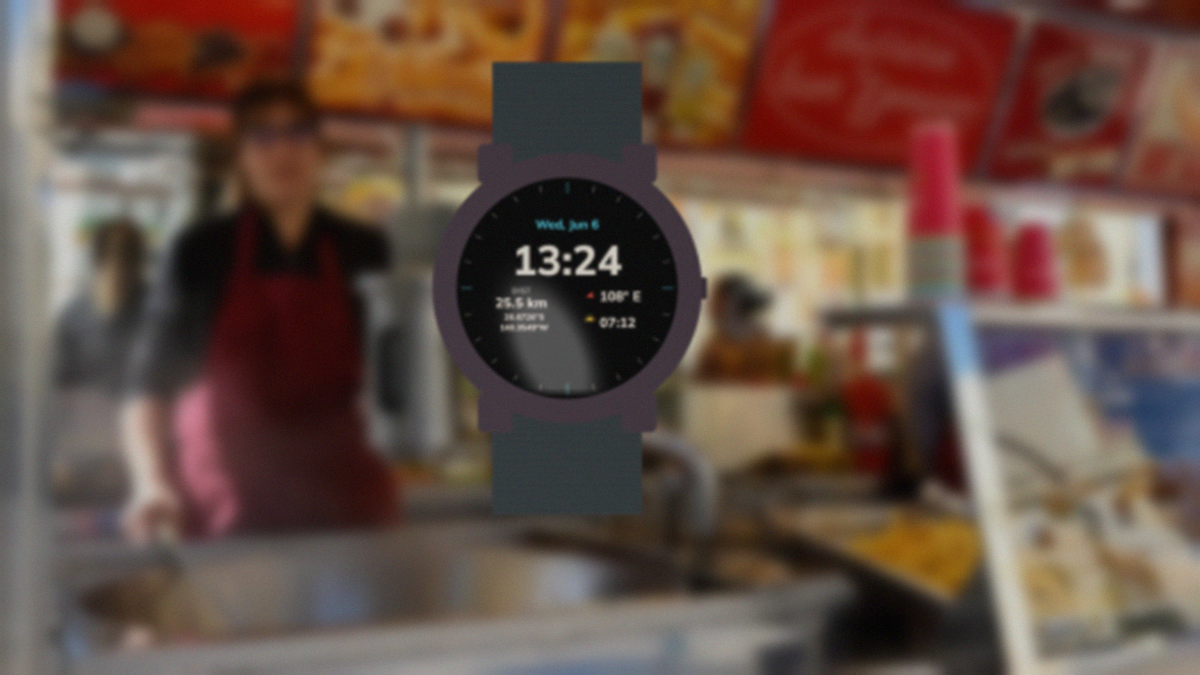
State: 13:24
